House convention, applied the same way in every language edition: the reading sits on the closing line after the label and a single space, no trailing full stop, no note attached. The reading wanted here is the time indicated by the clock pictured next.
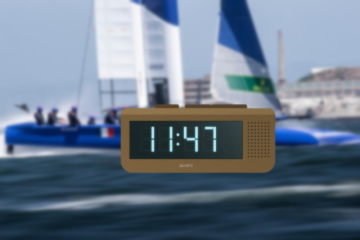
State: 11:47
